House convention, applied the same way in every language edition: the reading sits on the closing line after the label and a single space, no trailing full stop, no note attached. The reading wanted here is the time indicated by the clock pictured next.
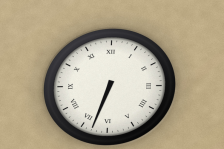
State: 6:33
